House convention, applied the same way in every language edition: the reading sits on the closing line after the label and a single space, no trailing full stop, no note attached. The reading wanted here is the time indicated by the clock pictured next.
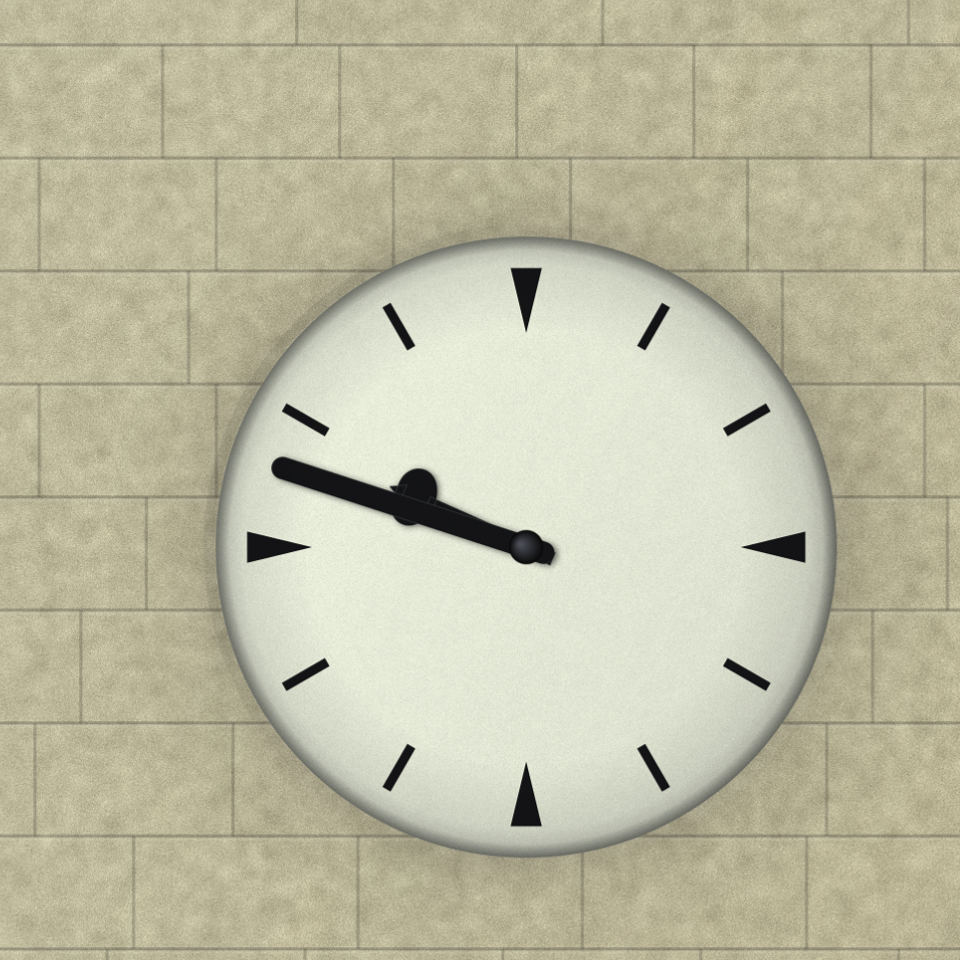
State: 9:48
